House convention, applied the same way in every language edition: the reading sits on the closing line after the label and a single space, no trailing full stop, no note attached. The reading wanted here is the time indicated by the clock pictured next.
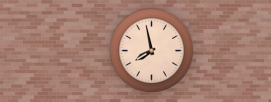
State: 7:58
